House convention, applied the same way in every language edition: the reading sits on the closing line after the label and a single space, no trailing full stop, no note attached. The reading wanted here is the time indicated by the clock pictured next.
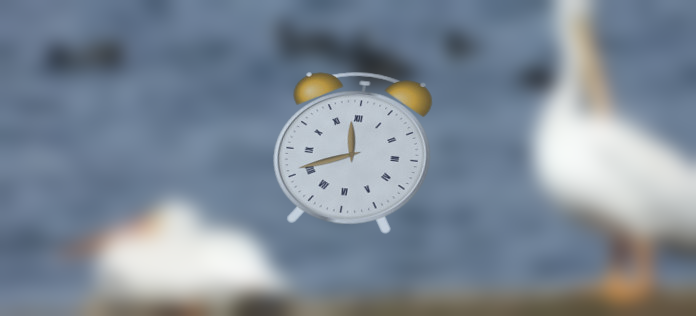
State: 11:41
